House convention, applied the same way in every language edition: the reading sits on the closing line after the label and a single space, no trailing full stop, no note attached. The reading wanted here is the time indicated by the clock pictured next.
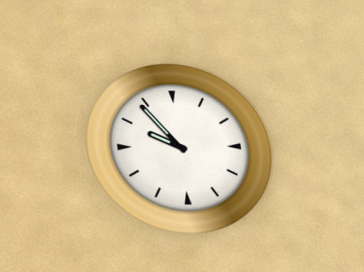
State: 9:54
